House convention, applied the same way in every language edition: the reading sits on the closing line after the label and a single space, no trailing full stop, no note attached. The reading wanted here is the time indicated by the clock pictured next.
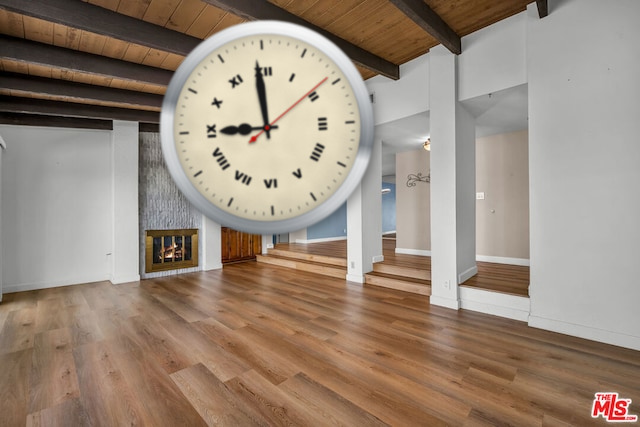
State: 8:59:09
